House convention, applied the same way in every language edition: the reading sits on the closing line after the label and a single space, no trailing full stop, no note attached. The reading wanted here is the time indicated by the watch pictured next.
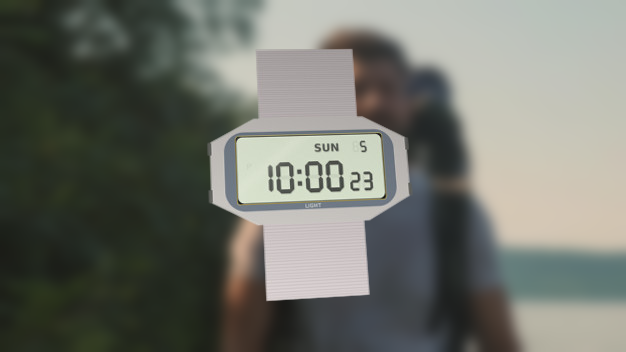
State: 10:00:23
